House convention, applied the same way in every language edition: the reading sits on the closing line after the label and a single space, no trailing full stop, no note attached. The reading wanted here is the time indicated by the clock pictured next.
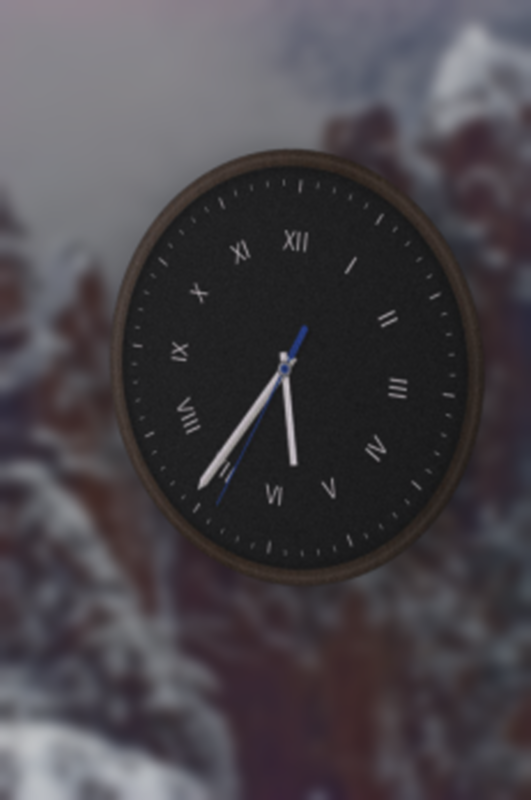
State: 5:35:34
